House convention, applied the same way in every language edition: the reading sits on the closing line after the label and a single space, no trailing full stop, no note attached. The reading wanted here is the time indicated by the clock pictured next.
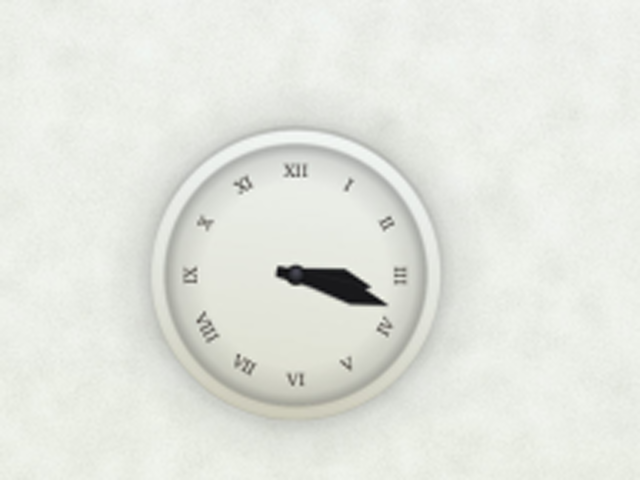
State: 3:18
